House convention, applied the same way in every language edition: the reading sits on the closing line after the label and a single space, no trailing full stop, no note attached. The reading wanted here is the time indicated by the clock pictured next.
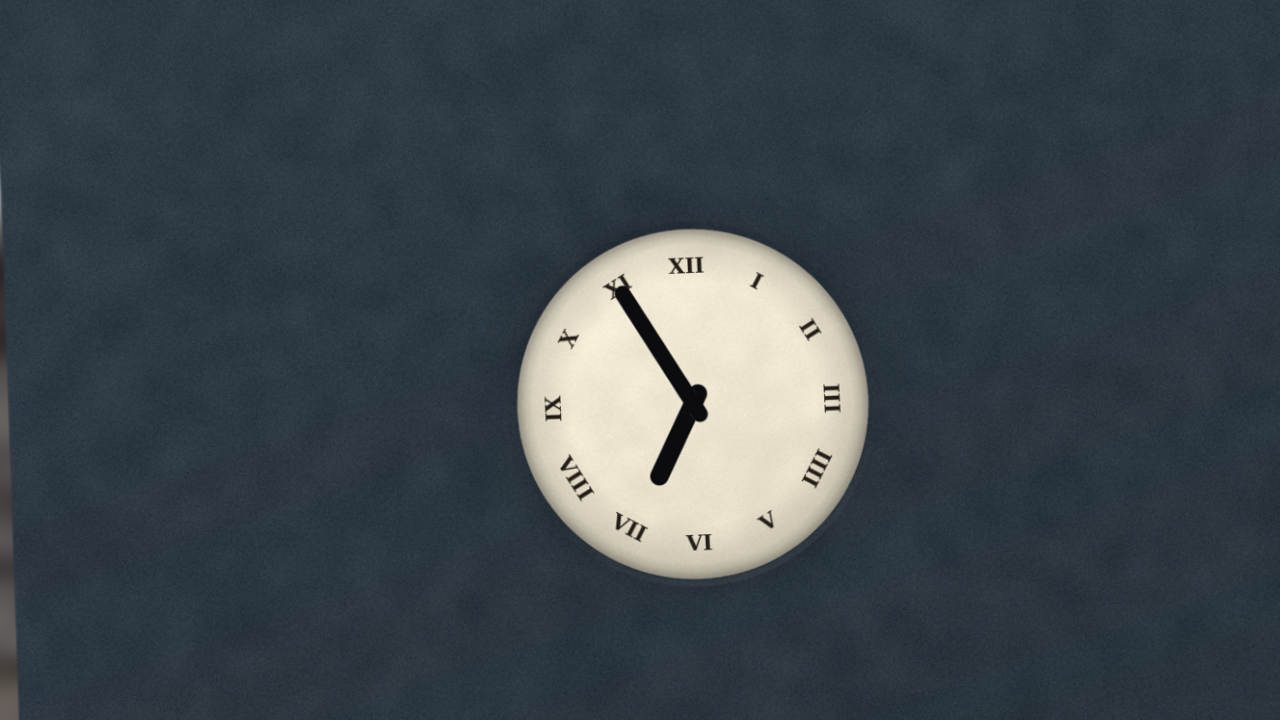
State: 6:55
